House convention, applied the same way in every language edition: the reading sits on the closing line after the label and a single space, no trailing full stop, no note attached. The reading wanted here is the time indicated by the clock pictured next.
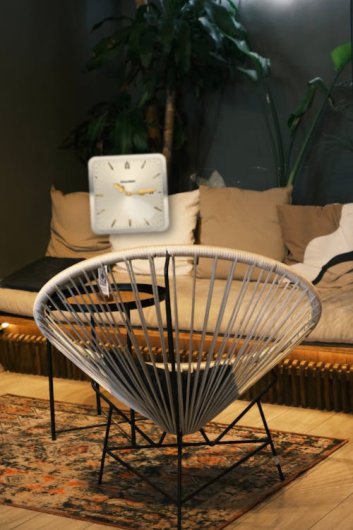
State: 10:14
